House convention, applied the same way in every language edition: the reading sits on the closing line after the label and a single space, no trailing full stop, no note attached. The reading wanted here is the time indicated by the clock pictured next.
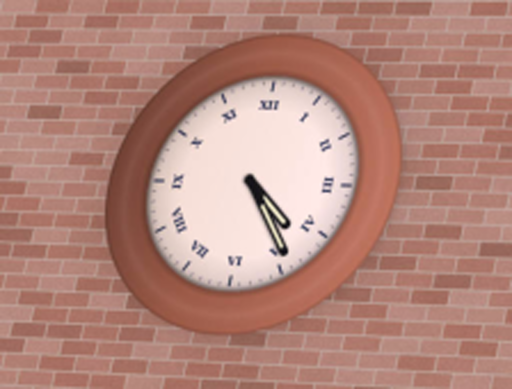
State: 4:24
